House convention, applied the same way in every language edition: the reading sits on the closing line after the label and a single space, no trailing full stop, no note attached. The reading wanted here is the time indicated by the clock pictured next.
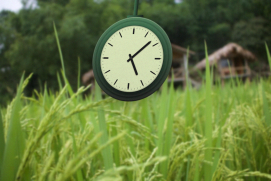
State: 5:08
